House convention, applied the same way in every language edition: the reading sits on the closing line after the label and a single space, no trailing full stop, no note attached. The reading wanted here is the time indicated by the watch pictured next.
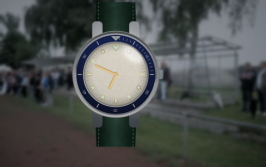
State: 6:49
